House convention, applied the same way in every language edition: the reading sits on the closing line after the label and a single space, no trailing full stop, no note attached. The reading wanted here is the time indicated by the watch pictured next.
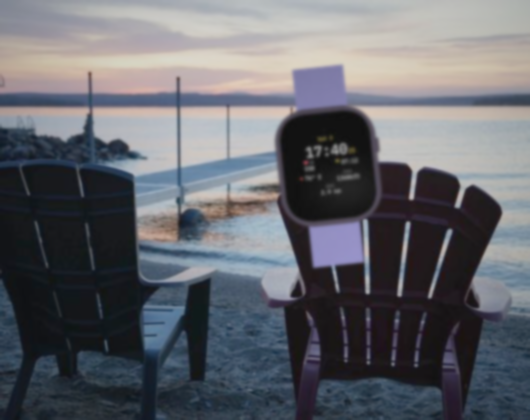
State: 17:40
